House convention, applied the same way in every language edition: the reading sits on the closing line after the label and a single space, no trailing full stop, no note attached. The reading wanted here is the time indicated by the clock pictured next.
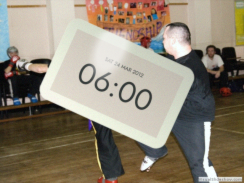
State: 6:00
